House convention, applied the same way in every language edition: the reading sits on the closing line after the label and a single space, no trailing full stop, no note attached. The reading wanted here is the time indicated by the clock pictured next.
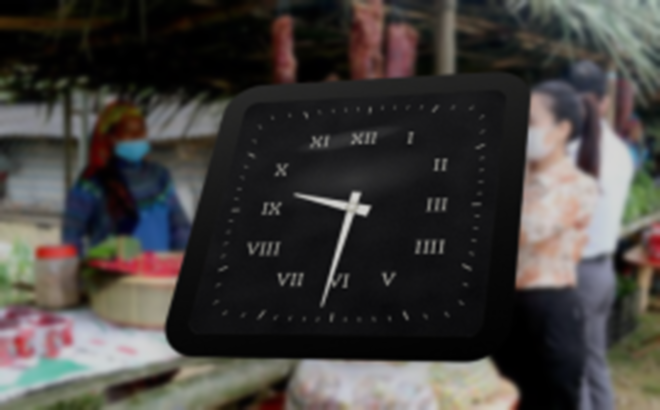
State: 9:31
